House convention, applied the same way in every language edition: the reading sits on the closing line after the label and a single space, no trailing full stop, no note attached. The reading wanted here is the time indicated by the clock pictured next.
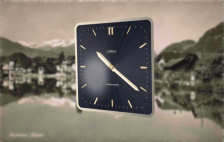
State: 10:21
